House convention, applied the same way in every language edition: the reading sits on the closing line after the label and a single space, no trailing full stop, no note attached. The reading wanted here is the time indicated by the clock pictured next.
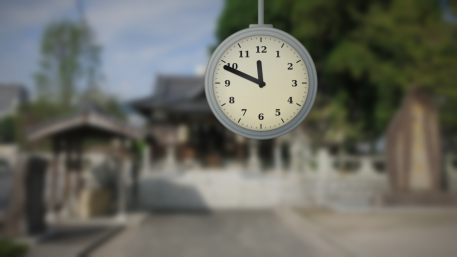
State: 11:49
